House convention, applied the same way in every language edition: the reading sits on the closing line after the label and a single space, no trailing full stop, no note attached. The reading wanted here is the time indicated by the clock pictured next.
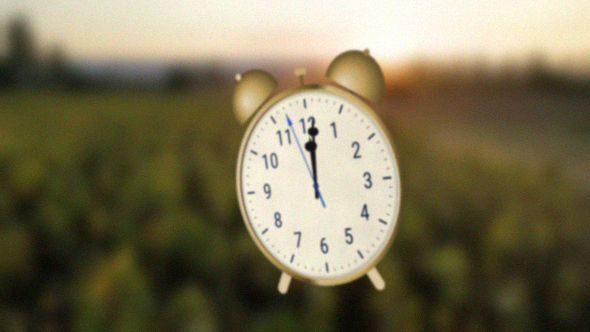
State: 12:00:57
